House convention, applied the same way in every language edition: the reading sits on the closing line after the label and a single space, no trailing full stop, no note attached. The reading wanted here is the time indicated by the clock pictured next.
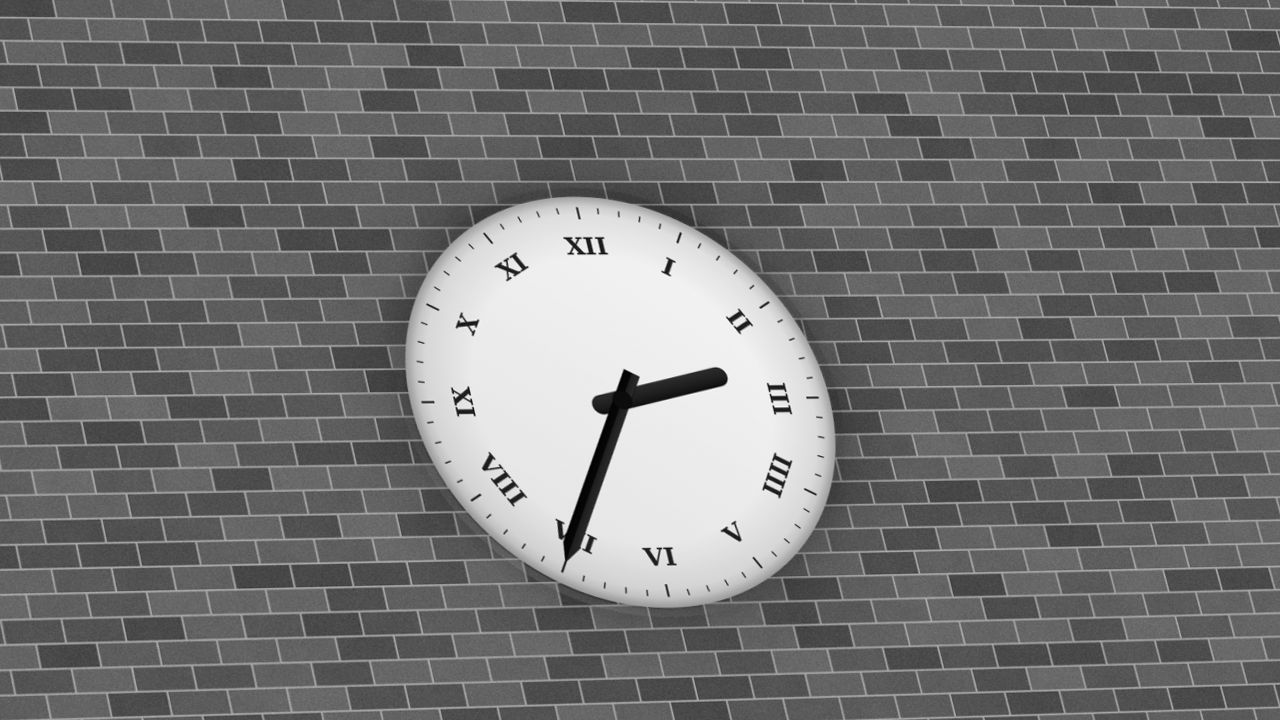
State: 2:35
